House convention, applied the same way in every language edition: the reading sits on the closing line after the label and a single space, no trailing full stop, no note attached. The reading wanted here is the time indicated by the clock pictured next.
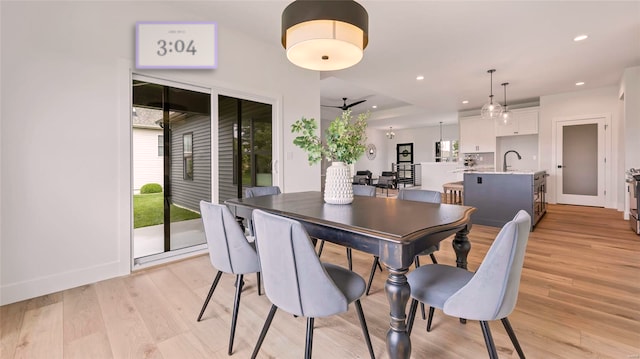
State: 3:04
